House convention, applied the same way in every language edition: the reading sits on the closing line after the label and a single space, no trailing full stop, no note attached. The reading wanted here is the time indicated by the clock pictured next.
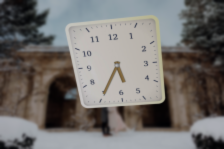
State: 5:35
